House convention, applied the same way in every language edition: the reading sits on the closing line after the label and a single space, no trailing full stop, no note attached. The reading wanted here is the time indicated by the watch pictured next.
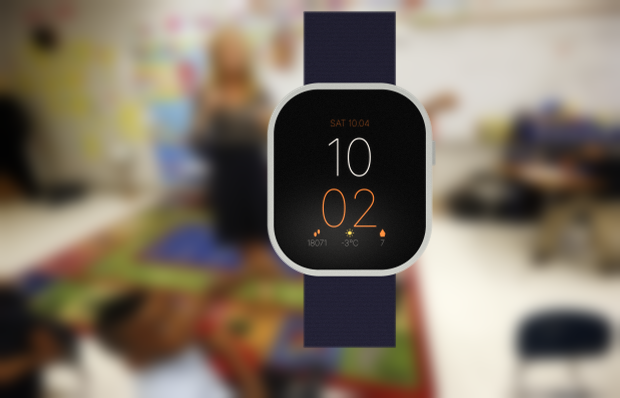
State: 10:02
